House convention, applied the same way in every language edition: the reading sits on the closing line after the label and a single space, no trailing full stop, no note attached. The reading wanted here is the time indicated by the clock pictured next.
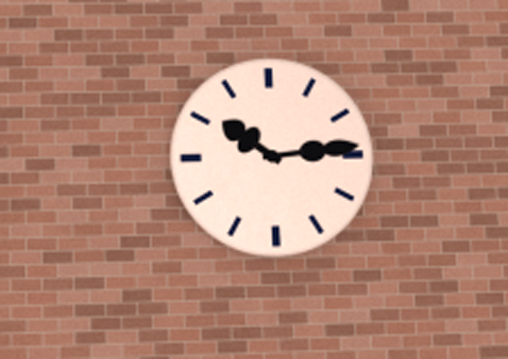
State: 10:14
